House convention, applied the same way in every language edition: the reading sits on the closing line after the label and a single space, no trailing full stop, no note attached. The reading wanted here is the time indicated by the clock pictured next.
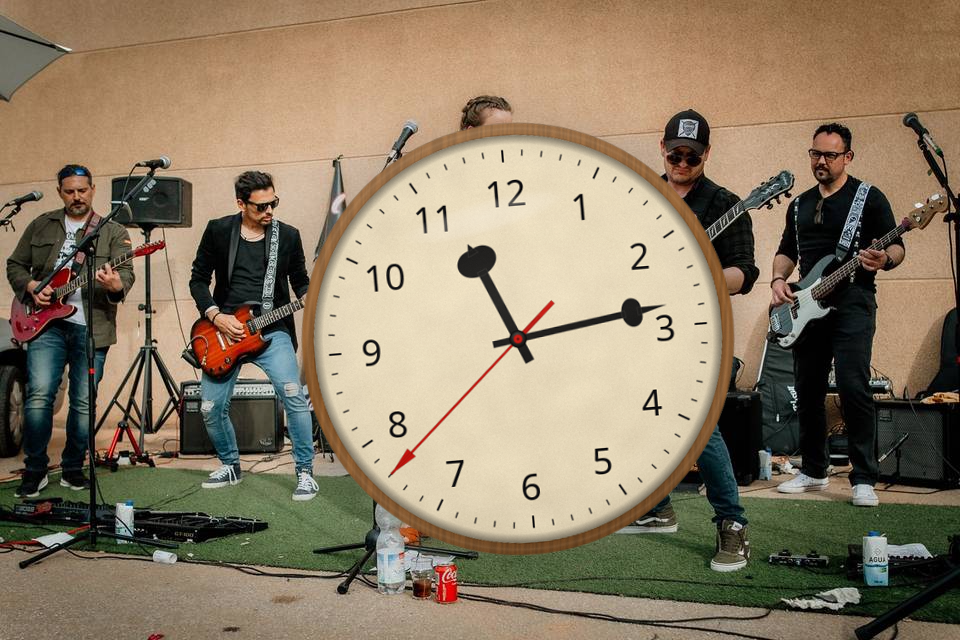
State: 11:13:38
